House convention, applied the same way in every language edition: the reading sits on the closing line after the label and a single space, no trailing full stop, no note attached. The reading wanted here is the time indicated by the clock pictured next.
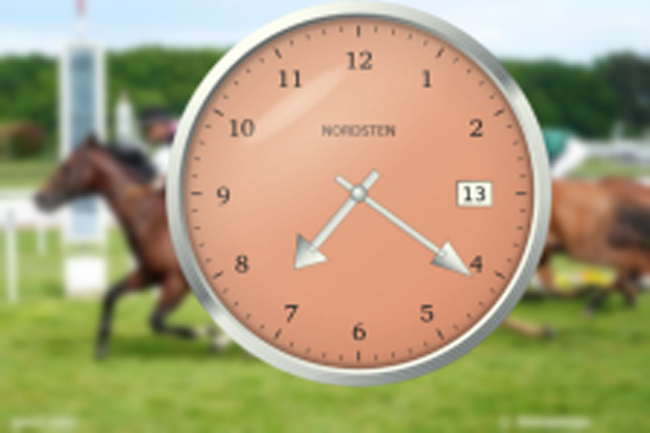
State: 7:21
